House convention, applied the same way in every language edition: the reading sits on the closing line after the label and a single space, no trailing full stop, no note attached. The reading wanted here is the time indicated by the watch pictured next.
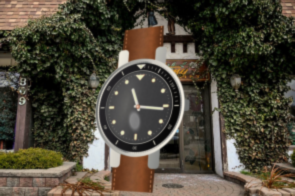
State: 11:16
